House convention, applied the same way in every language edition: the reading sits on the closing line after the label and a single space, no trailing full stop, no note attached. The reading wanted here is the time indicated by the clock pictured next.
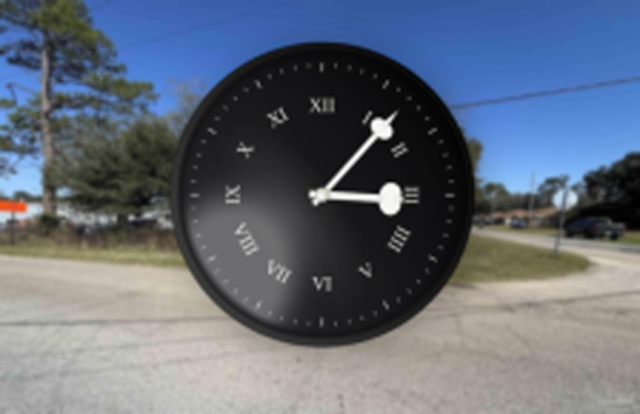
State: 3:07
